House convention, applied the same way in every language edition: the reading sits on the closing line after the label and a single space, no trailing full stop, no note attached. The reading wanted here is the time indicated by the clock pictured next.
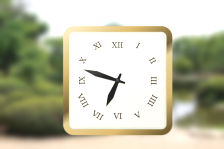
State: 6:48
